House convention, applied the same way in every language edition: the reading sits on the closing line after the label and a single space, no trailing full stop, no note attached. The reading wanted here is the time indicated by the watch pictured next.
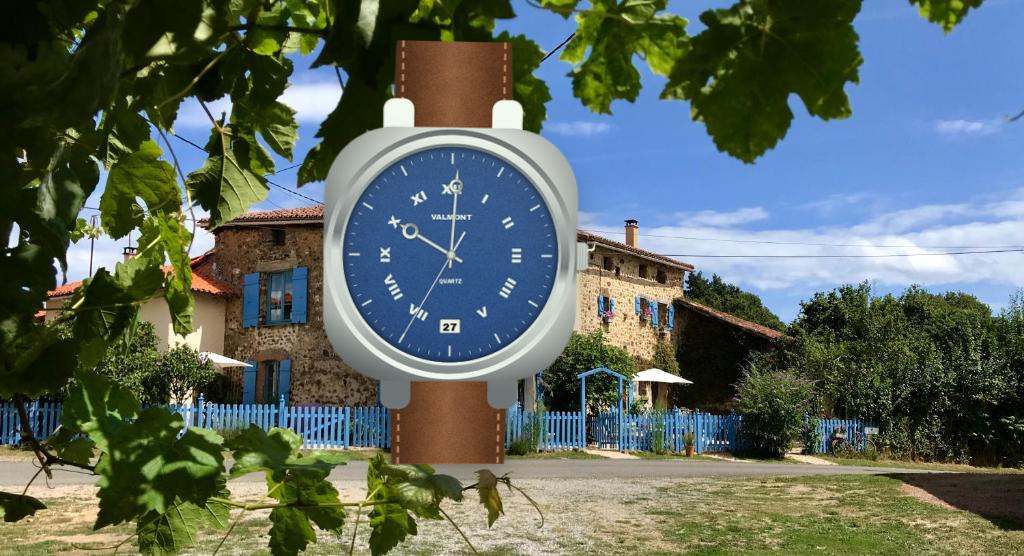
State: 10:00:35
